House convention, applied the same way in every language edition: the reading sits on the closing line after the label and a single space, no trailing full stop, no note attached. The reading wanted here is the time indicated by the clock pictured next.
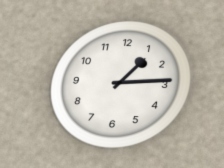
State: 1:14
